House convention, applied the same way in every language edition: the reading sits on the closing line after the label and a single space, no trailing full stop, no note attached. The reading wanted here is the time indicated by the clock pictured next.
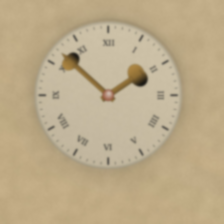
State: 1:52
